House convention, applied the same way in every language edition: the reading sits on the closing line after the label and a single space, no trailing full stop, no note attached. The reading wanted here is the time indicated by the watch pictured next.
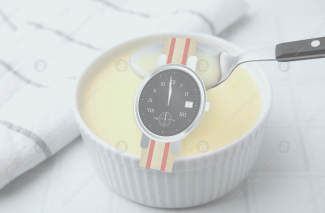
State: 11:59
